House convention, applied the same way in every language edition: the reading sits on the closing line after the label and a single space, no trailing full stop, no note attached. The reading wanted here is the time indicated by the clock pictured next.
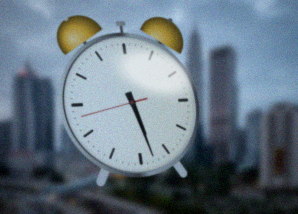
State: 5:27:43
